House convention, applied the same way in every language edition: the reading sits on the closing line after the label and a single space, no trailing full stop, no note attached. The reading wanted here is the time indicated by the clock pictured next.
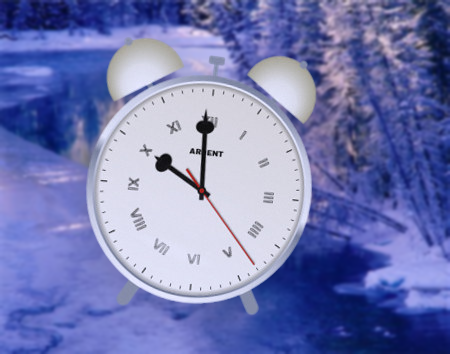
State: 9:59:23
